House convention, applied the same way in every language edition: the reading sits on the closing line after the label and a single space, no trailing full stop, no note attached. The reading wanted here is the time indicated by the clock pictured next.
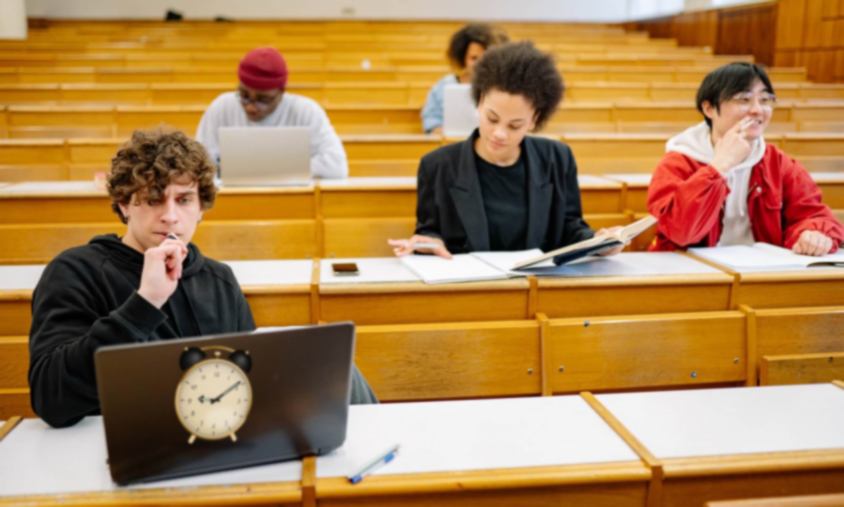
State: 9:09
